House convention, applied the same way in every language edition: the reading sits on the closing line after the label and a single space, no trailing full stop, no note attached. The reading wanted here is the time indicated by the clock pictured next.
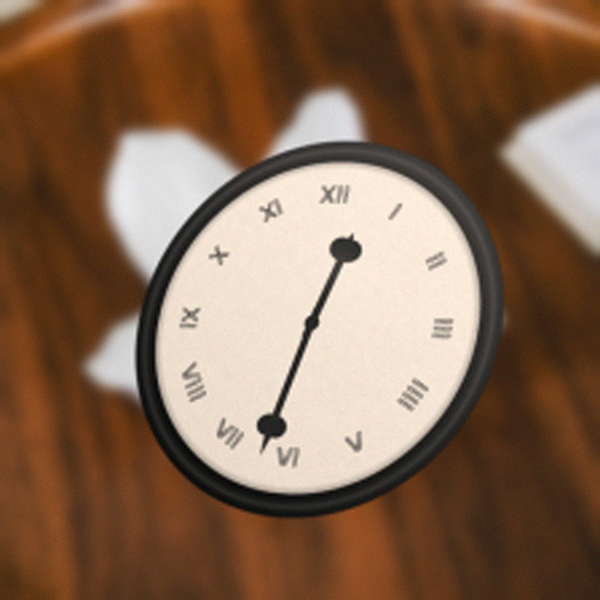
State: 12:32
